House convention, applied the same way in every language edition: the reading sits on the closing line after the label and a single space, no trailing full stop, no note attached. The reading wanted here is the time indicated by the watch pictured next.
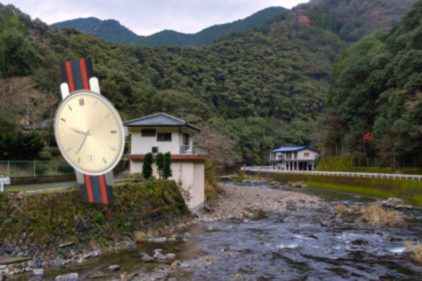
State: 9:37
